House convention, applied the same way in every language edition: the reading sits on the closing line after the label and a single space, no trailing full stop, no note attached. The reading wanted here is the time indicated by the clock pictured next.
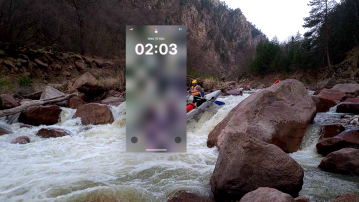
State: 2:03
